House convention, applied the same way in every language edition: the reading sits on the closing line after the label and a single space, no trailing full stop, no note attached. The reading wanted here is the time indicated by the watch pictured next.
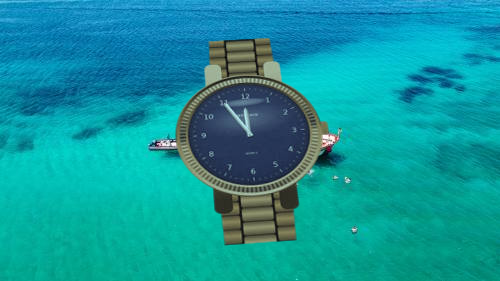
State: 11:55
